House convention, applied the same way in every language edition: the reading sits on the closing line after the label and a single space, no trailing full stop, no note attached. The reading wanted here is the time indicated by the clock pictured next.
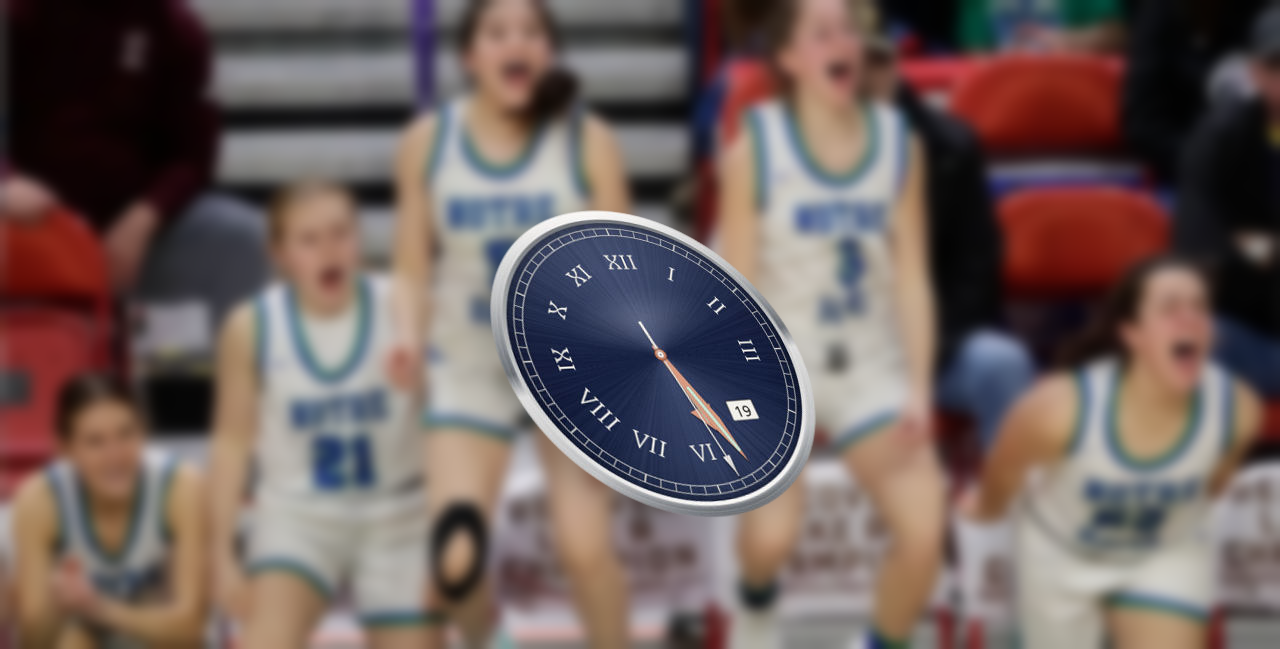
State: 5:26:28
